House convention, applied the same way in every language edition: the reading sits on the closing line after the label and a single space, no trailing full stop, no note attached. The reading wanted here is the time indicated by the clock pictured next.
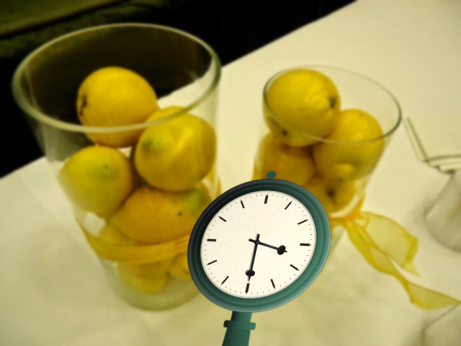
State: 3:30
